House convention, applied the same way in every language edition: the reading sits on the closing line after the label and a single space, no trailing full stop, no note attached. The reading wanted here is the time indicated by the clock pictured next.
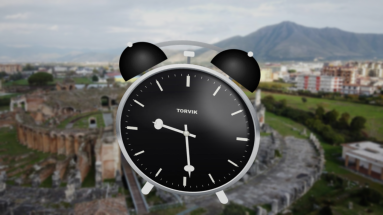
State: 9:29
